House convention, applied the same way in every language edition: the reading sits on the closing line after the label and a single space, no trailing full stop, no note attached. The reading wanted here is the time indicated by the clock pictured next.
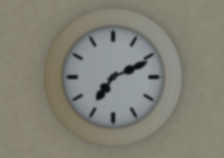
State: 7:11
